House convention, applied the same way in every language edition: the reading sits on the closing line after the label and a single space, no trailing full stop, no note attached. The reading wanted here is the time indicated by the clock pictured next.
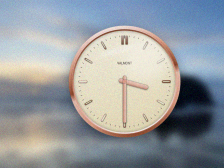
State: 3:30
